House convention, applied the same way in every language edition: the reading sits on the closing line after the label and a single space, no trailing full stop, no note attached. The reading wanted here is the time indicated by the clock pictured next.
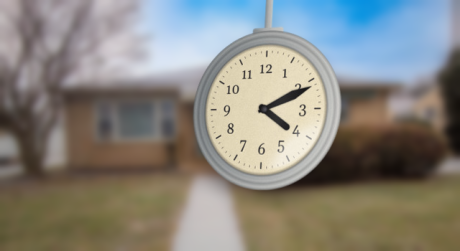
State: 4:11
